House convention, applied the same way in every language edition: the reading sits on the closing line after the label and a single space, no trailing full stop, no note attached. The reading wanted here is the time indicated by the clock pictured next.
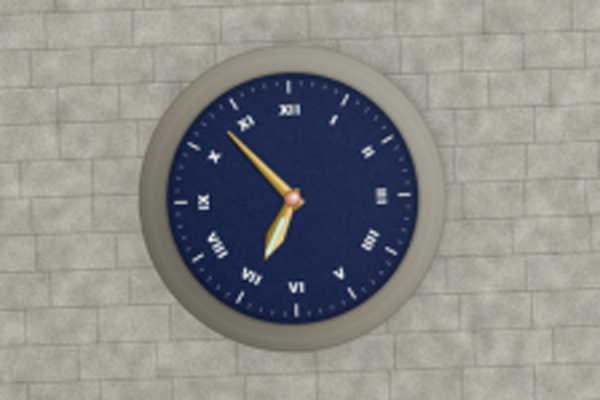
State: 6:53
